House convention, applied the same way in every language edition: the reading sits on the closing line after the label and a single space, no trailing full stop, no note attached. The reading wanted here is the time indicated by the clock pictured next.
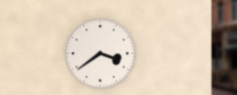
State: 3:39
